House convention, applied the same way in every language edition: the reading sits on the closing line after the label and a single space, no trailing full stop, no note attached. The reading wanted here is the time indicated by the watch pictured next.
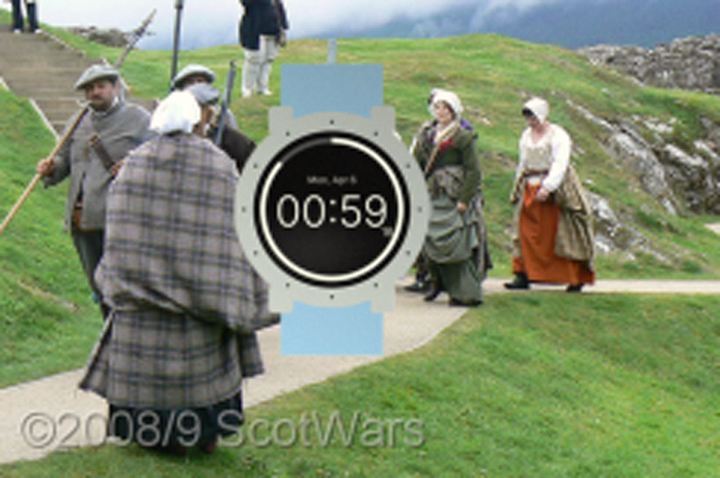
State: 0:59
